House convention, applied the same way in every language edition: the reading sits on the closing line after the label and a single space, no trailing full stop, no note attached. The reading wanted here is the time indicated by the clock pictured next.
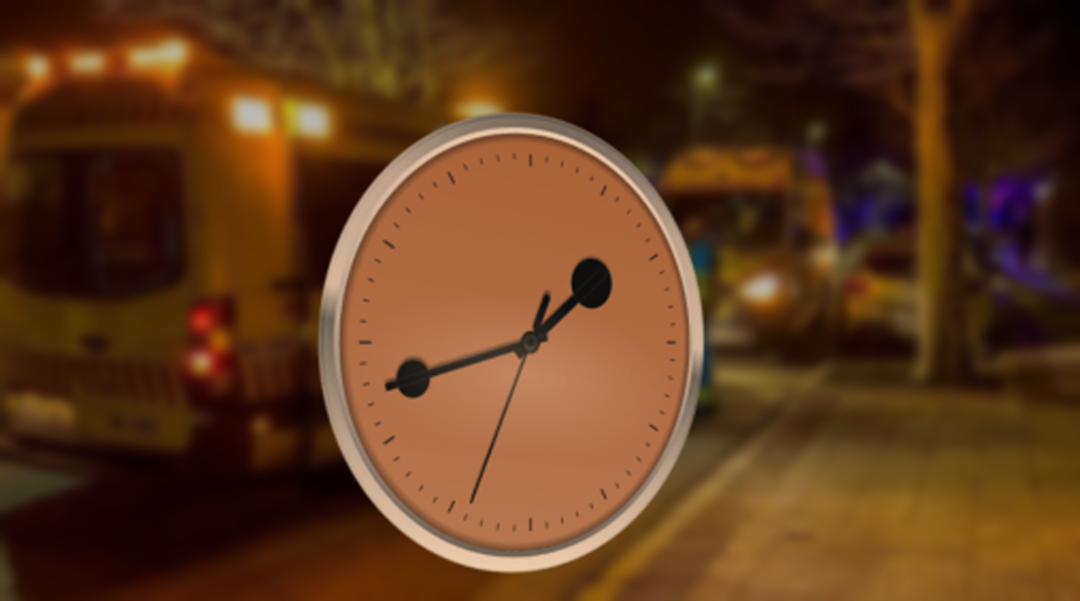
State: 1:42:34
